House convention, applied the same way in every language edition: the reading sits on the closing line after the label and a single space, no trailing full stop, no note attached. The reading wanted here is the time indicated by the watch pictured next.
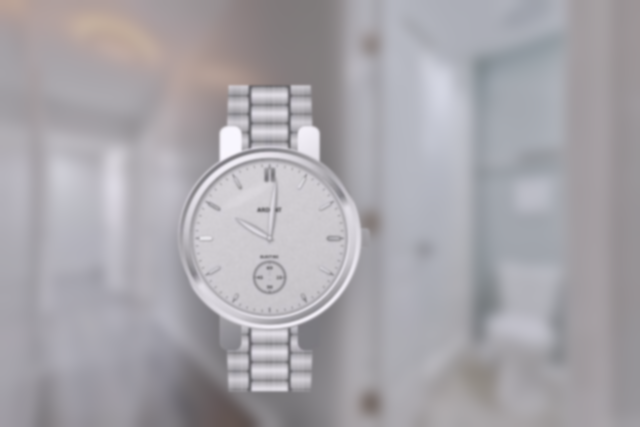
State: 10:01
